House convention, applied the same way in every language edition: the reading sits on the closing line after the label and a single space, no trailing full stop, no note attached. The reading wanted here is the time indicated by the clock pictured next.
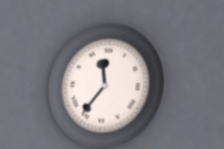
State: 11:36
